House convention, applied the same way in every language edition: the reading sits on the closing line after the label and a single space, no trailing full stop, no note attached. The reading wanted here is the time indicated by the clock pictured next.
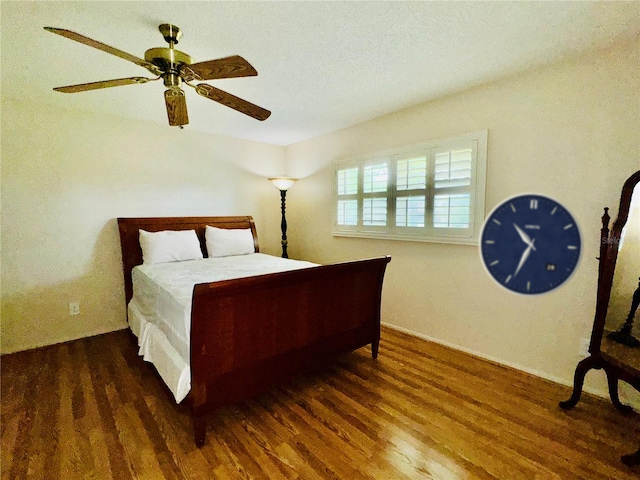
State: 10:34
